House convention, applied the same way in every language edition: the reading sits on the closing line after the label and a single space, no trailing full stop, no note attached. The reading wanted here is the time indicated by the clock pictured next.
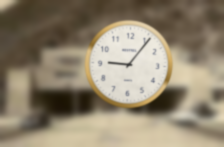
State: 9:06
